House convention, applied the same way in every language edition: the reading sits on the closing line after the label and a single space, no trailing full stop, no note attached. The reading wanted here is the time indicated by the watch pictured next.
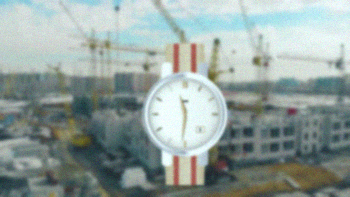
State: 11:31
